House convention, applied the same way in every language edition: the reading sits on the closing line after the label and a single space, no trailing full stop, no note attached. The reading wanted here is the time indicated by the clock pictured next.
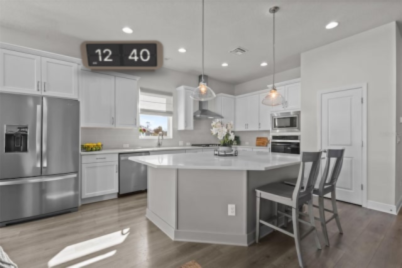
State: 12:40
